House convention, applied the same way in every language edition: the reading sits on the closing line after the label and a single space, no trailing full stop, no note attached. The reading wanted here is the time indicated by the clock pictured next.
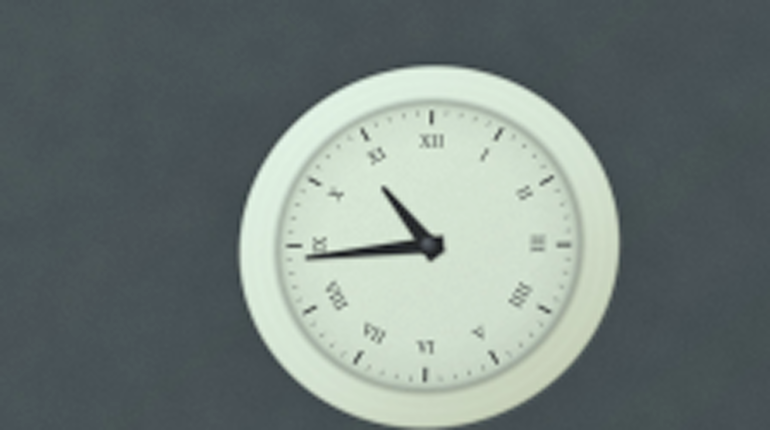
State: 10:44
